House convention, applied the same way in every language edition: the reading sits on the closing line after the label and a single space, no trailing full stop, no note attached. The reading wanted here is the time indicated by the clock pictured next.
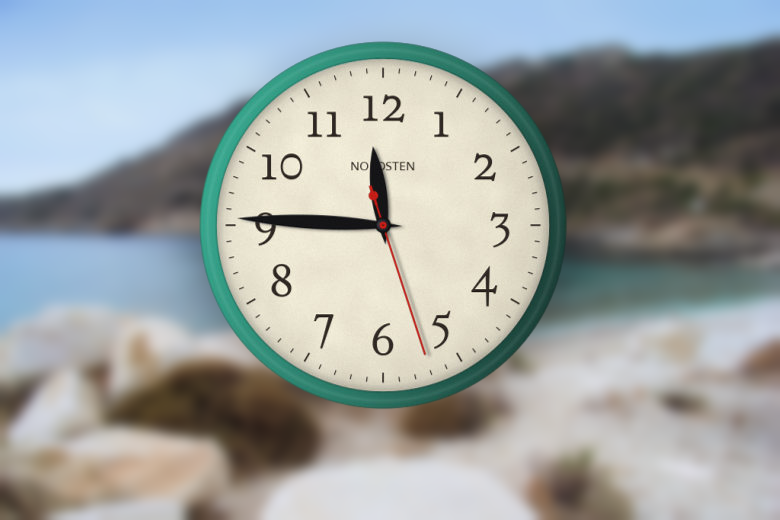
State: 11:45:27
